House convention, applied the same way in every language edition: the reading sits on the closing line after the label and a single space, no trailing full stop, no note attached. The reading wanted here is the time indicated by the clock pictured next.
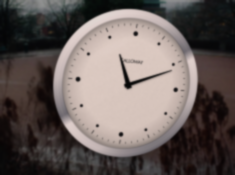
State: 11:11
